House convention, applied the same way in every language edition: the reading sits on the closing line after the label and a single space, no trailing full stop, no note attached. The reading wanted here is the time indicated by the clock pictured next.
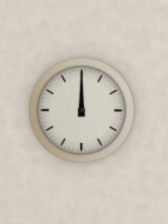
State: 12:00
